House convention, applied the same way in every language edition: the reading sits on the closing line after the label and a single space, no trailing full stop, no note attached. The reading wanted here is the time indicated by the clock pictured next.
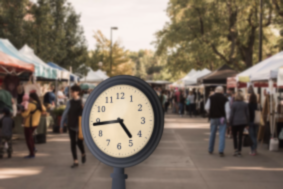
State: 4:44
